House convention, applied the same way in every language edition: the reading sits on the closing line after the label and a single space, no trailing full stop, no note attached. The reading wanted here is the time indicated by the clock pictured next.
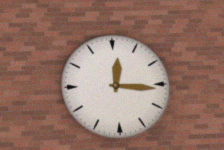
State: 12:16
